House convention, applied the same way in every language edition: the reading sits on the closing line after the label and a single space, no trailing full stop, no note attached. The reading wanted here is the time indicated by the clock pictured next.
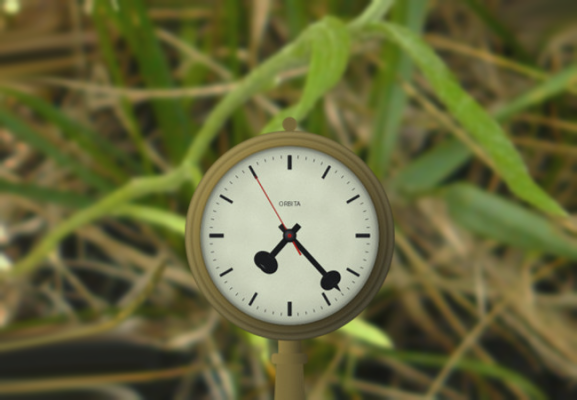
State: 7:22:55
